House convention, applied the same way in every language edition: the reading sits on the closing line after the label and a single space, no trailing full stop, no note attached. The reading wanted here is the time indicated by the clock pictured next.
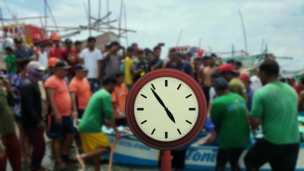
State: 4:54
